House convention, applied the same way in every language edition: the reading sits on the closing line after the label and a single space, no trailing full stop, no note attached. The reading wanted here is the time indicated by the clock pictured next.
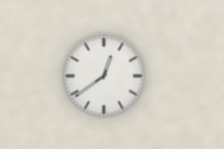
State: 12:39
